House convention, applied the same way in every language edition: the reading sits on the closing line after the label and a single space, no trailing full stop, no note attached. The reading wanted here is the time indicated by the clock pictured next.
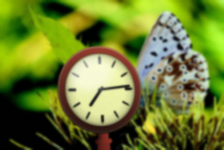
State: 7:14
